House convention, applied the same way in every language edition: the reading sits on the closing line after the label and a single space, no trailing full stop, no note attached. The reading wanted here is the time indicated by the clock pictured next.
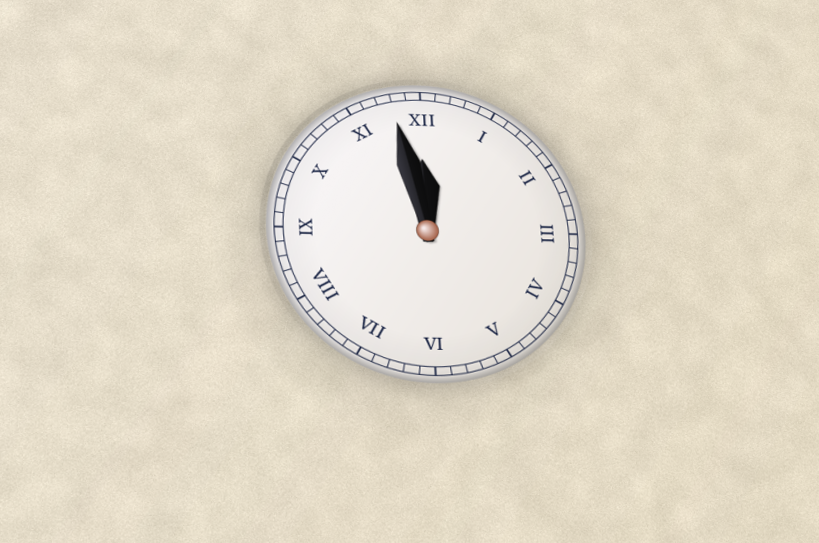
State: 11:58
